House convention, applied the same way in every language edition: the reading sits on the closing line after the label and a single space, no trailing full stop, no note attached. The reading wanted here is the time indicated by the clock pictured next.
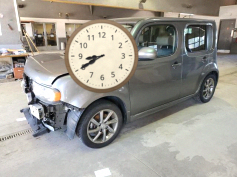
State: 8:40
